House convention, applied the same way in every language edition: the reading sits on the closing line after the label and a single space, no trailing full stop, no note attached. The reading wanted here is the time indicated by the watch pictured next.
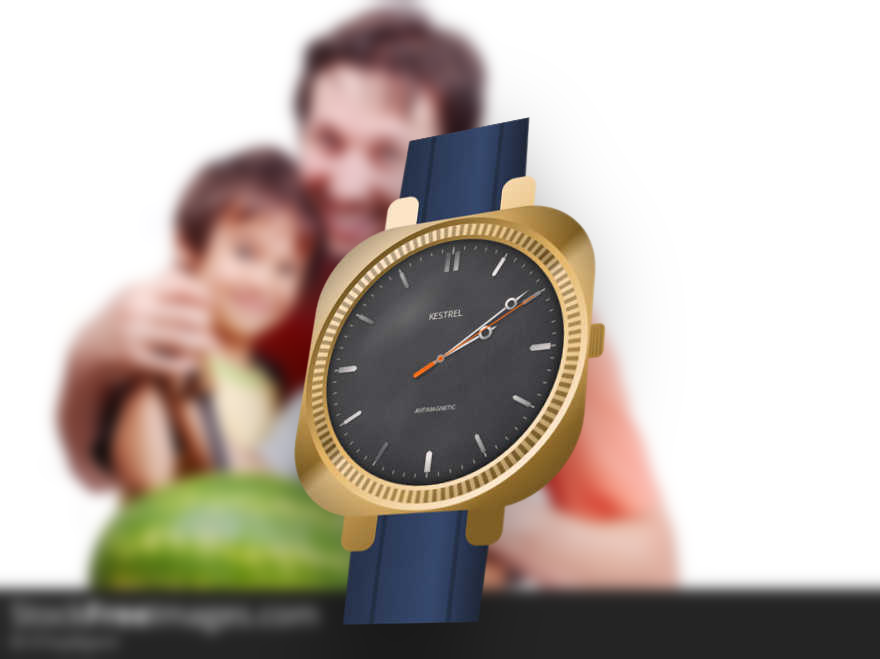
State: 2:09:10
